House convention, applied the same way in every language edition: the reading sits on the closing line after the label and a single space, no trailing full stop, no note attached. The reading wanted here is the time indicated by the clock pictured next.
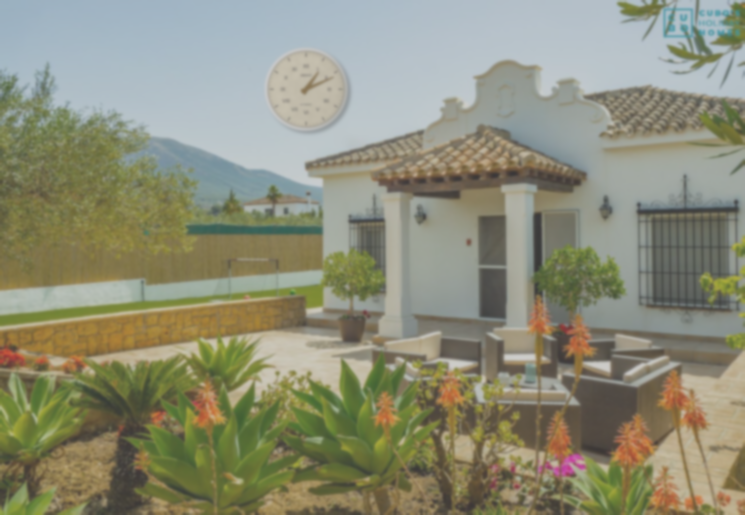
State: 1:11
